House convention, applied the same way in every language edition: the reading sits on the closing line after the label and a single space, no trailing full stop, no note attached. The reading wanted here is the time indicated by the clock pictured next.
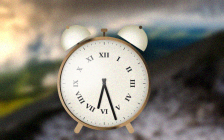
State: 6:27
